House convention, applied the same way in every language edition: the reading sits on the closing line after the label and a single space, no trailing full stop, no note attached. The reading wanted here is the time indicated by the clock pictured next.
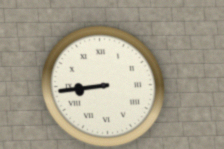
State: 8:44
